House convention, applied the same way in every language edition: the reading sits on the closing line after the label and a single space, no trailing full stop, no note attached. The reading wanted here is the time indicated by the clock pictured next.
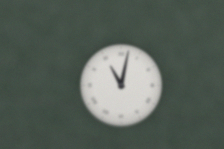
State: 11:02
